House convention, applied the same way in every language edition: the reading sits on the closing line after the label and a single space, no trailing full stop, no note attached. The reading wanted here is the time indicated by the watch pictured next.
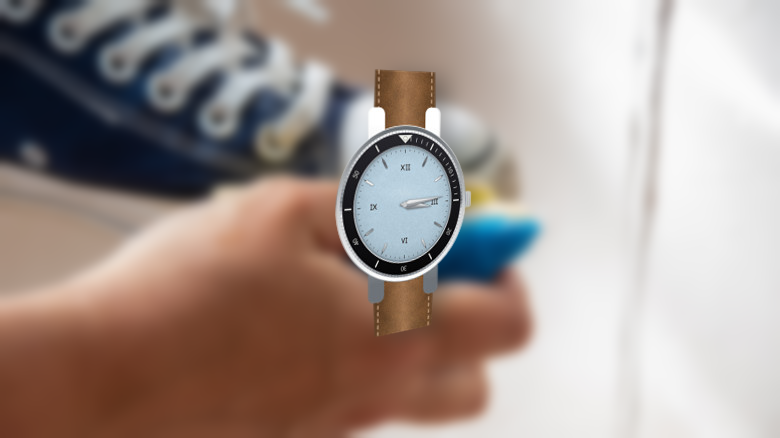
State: 3:14
